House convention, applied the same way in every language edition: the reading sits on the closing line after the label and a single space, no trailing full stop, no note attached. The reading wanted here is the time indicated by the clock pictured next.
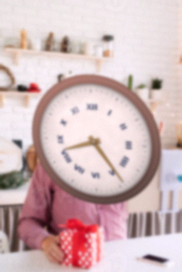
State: 8:24
